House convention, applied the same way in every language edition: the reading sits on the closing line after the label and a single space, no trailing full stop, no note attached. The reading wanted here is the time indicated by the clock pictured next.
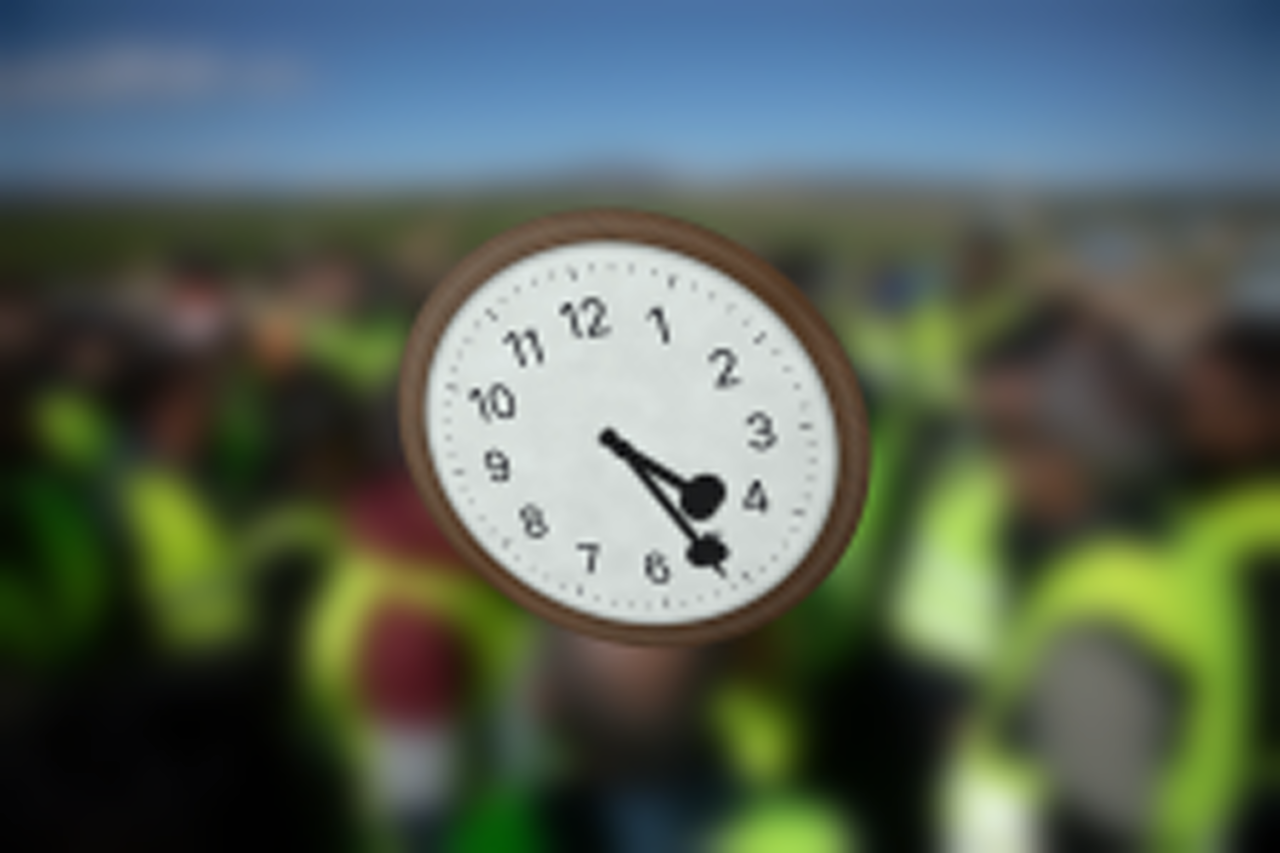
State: 4:26
